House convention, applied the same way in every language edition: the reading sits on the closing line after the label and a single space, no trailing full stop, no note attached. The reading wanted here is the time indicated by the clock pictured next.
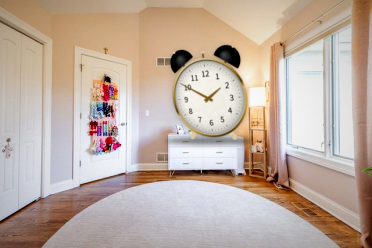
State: 1:50
